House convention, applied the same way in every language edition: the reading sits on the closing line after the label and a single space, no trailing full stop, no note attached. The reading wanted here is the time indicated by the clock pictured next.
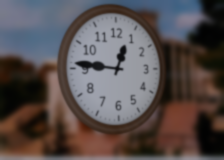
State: 12:46
